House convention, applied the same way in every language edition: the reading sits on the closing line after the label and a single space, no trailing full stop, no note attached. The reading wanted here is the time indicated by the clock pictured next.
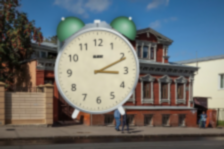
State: 3:11
